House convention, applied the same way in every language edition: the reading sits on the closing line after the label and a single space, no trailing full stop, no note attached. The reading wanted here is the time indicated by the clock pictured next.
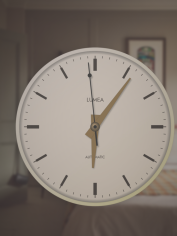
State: 6:05:59
